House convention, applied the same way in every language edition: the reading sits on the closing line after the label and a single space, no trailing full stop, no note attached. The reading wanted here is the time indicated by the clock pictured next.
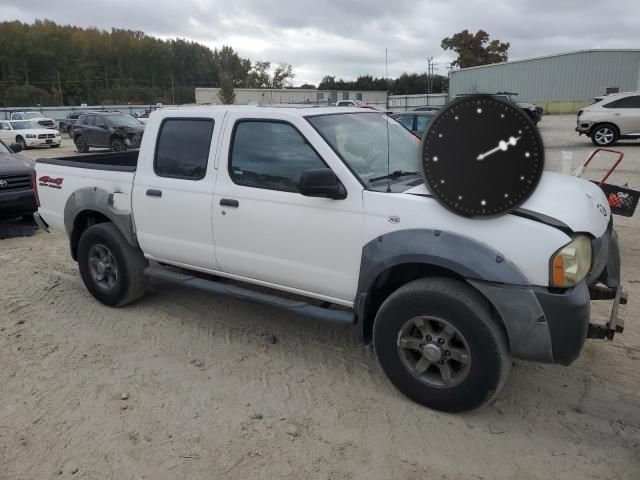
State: 2:11
